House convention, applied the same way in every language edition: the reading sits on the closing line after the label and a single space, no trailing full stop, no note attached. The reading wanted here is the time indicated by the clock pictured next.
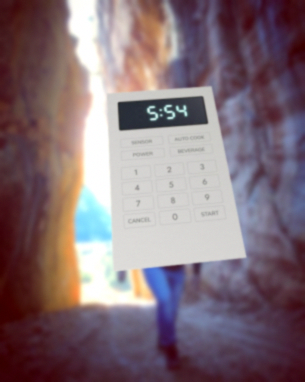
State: 5:54
